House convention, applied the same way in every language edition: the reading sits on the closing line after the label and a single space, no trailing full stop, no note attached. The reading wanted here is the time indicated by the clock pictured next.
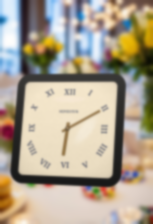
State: 6:10
